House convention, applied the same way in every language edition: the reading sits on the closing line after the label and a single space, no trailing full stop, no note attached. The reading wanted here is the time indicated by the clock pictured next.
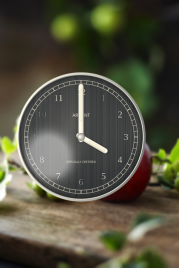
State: 4:00
